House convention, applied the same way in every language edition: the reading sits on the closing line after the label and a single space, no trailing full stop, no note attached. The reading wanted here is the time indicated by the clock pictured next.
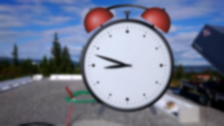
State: 8:48
